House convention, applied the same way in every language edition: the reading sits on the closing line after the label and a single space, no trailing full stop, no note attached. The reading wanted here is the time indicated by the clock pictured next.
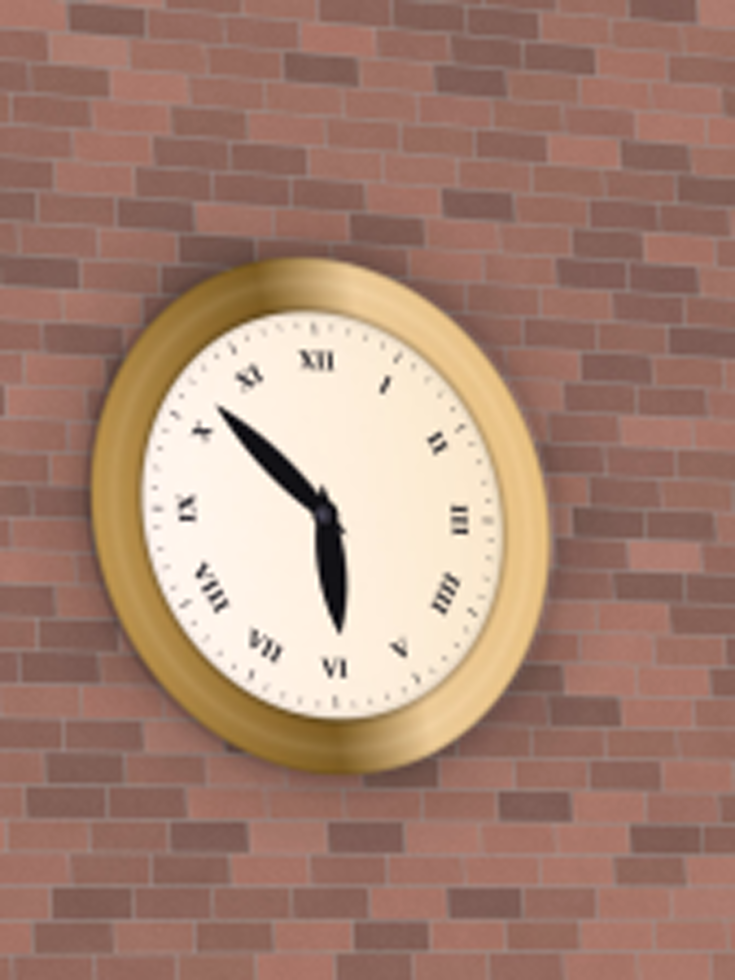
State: 5:52
